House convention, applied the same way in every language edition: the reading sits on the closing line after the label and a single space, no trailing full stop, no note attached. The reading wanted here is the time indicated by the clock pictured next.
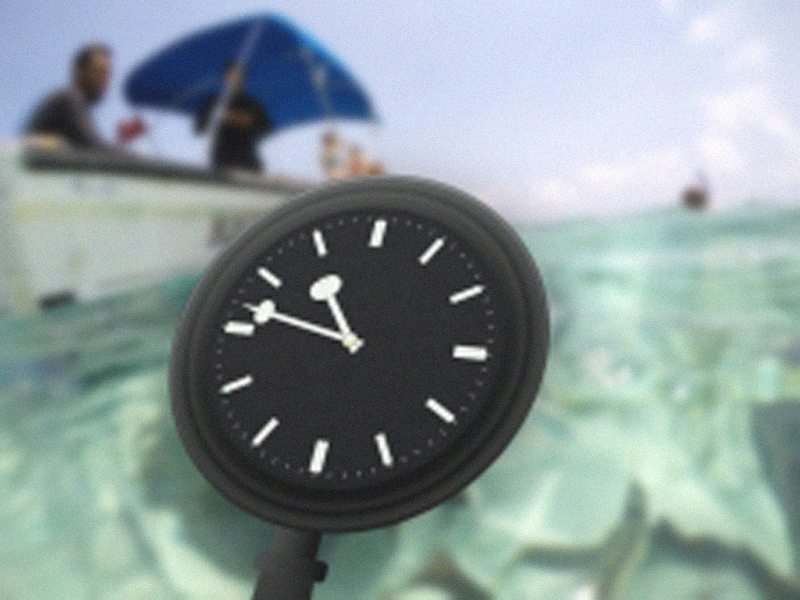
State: 10:47
